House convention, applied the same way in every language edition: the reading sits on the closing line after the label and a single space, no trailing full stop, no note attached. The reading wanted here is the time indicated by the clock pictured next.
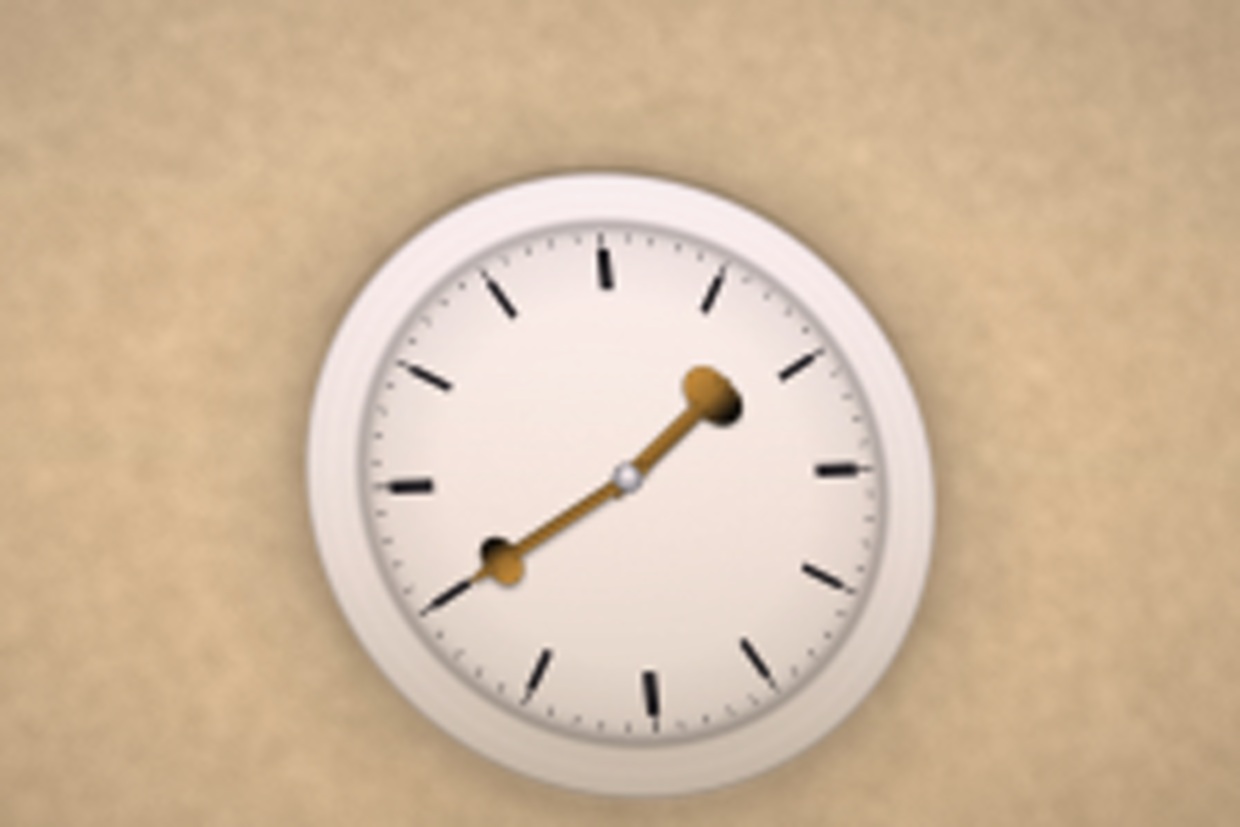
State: 1:40
